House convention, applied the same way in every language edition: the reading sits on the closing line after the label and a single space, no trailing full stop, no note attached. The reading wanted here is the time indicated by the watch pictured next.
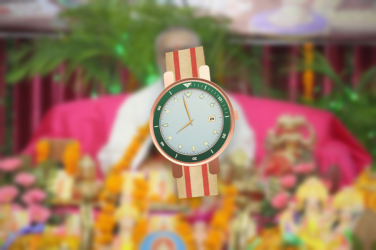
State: 7:58
